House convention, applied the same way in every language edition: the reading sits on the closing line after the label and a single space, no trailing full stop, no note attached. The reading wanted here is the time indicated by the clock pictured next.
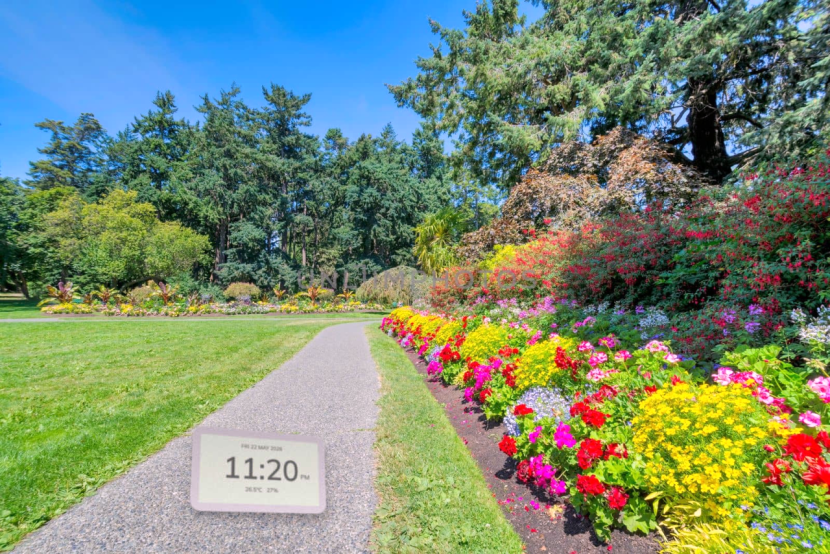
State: 11:20
